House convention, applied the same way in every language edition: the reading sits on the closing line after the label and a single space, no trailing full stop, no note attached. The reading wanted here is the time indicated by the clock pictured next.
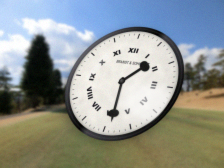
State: 1:29
